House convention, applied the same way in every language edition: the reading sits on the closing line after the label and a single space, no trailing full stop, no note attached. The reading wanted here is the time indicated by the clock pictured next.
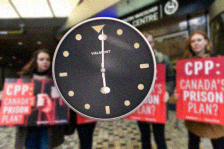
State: 6:01
